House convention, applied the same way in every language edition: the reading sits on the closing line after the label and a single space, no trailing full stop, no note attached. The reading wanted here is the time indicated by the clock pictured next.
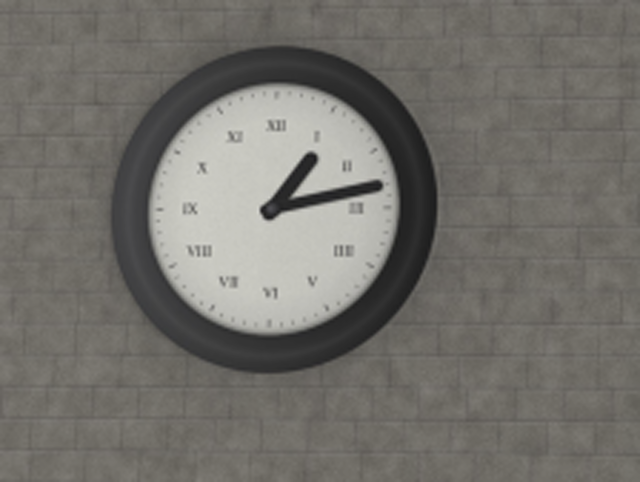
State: 1:13
